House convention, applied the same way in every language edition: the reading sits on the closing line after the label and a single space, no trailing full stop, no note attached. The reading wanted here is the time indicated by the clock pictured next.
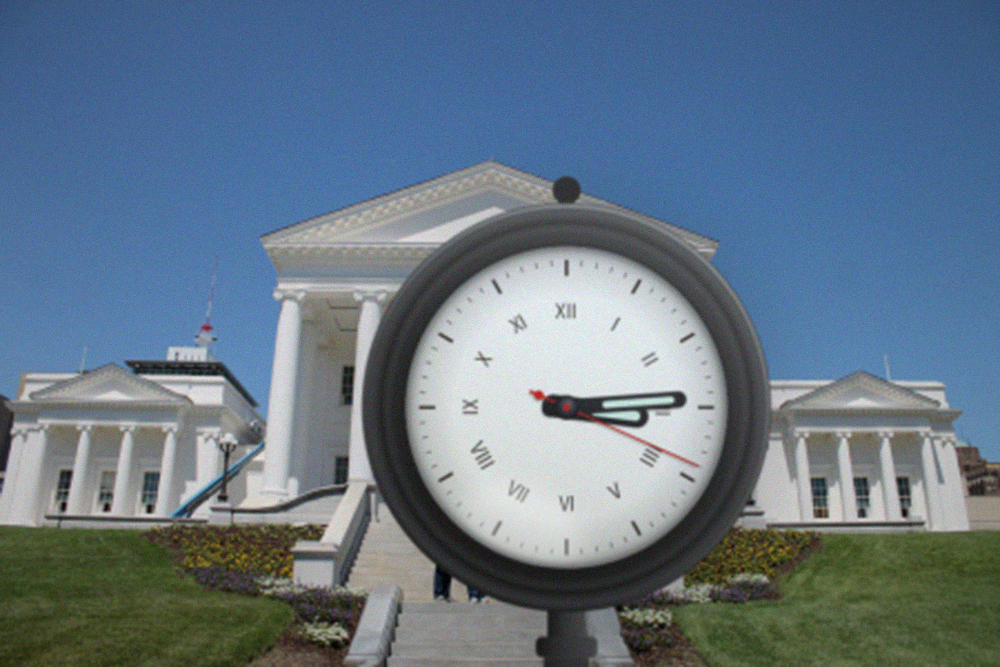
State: 3:14:19
